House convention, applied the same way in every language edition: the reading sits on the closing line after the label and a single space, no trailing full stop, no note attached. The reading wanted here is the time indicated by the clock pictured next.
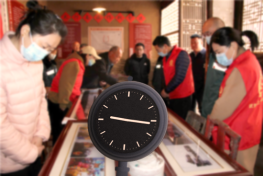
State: 9:16
